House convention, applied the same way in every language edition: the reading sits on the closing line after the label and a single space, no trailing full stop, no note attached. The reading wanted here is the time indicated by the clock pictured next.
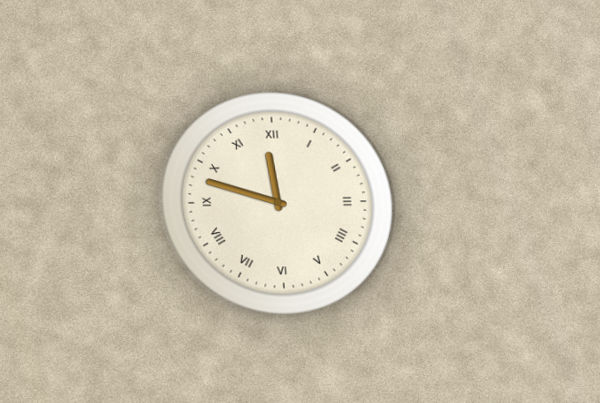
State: 11:48
